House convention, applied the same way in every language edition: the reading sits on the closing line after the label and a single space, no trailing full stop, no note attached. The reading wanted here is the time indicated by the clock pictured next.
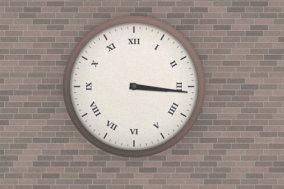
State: 3:16
